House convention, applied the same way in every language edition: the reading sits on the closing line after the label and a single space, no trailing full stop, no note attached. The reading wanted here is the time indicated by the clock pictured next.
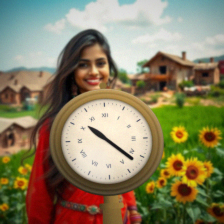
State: 10:22
